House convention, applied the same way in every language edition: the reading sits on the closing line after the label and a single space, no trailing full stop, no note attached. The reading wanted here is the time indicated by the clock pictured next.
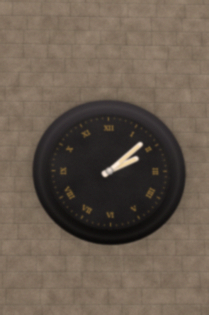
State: 2:08
